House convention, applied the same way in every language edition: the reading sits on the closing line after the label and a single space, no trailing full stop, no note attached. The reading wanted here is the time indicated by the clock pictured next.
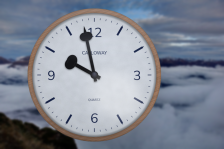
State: 9:58
